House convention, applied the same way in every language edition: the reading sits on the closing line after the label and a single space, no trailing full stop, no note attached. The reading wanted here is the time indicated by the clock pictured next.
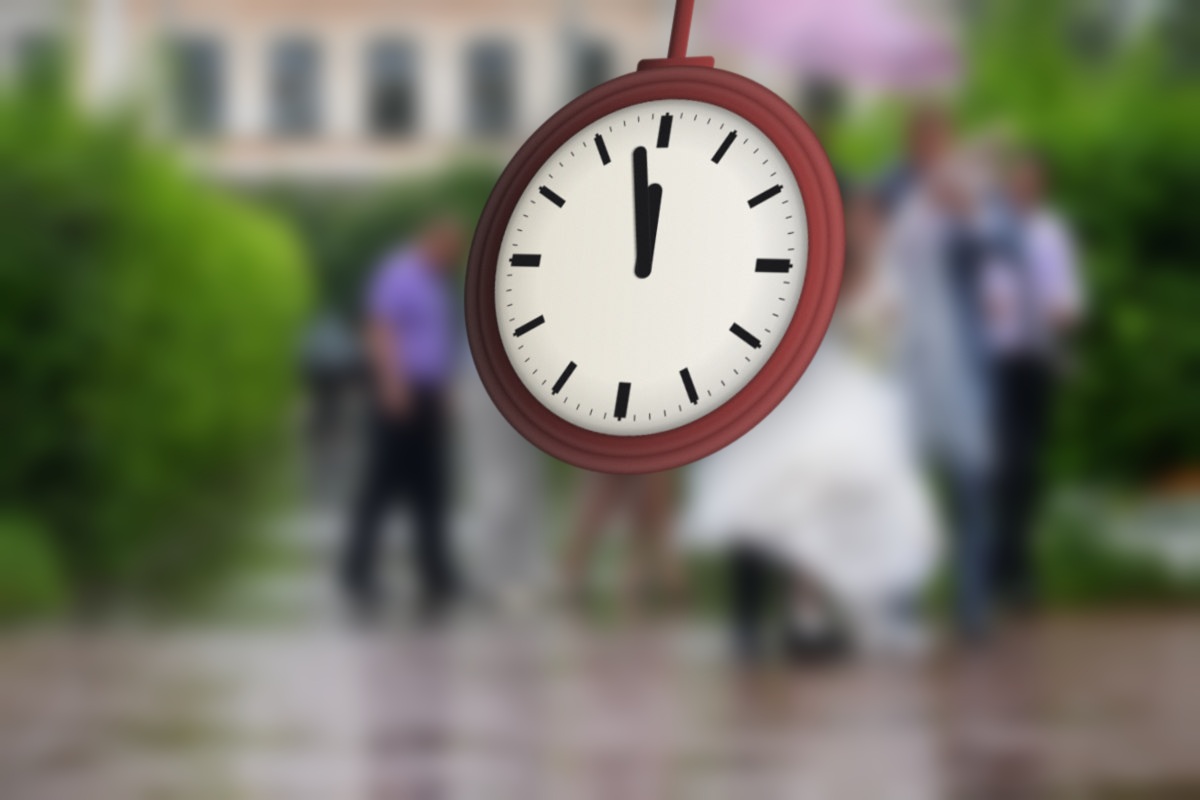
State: 11:58
